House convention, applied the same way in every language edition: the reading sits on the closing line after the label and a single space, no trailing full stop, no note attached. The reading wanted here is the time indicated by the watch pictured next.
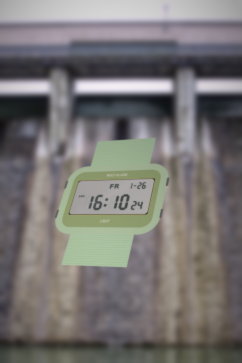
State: 16:10:24
